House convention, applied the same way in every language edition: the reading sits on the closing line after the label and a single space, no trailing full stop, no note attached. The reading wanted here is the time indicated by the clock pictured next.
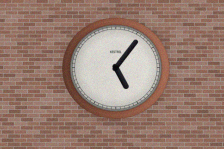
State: 5:06
